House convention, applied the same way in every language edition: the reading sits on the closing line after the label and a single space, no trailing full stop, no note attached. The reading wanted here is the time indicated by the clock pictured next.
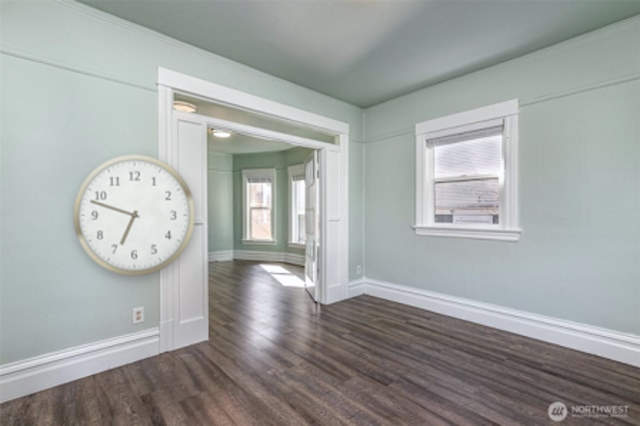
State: 6:48
